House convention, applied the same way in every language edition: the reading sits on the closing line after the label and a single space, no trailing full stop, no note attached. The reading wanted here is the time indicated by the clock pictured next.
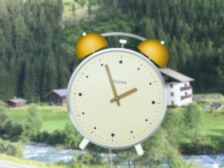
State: 1:56
